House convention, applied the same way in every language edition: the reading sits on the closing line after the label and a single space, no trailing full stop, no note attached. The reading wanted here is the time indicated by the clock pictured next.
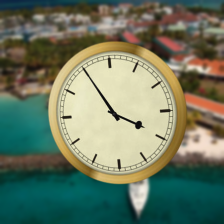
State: 3:55
